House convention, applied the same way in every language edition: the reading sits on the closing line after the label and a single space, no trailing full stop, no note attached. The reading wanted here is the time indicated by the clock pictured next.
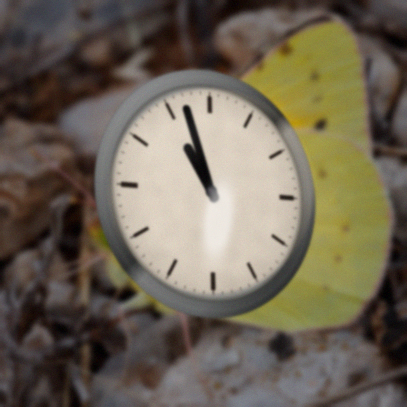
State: 10:57
